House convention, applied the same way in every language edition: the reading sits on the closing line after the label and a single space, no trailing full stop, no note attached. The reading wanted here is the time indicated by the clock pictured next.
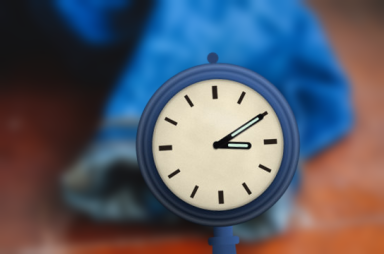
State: 3:10
